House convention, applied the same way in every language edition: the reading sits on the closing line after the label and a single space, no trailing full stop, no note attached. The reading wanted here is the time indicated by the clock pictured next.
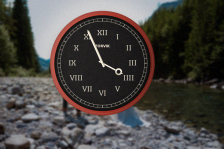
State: 3:56
